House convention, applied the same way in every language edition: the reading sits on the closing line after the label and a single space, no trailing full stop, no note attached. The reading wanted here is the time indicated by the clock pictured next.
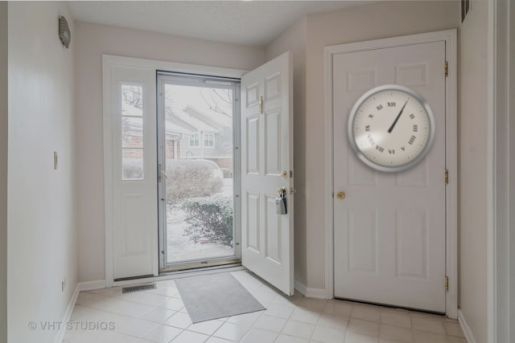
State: 1:05
